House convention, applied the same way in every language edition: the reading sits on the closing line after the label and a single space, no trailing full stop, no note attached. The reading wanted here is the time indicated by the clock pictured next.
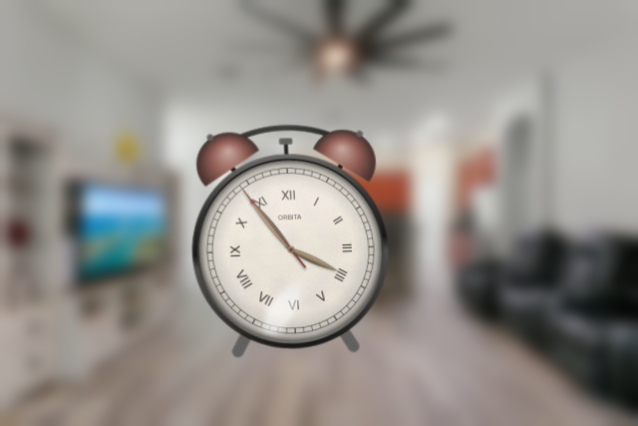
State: 3:53:54
